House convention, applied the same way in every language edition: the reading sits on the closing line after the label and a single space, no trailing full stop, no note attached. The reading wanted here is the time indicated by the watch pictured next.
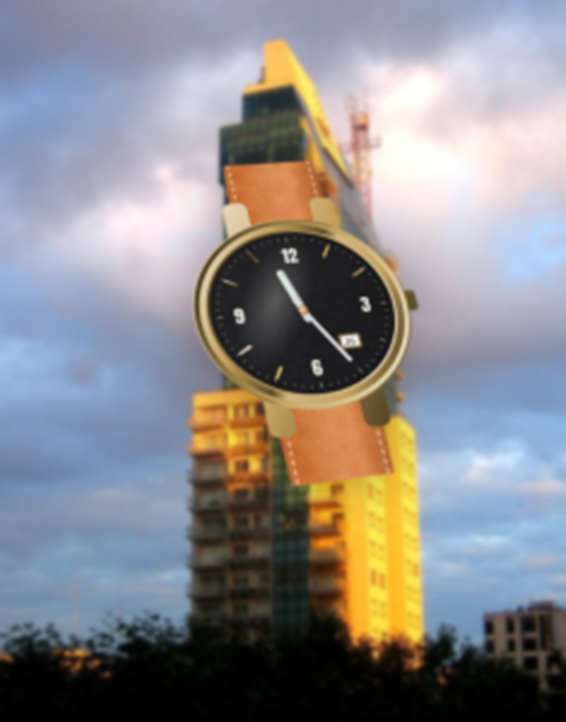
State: 11:25
